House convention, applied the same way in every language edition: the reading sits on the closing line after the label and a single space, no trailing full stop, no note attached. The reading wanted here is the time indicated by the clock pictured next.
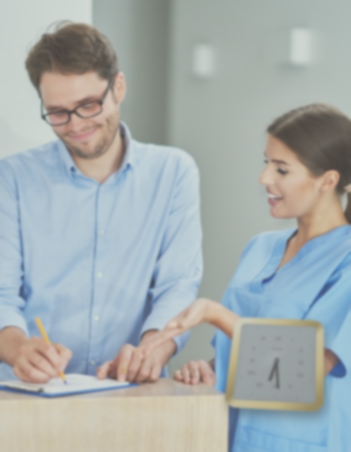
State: 6:29
